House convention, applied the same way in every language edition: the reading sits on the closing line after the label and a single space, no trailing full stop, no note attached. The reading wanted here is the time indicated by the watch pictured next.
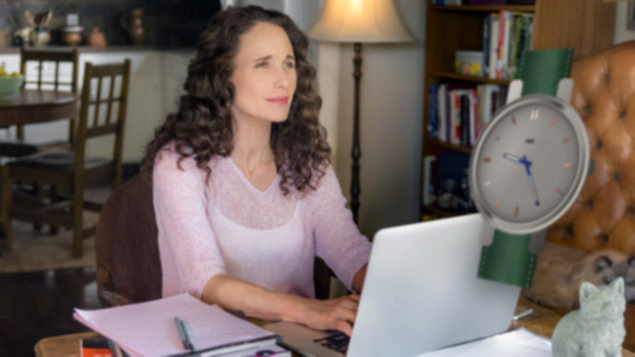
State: 9:25
